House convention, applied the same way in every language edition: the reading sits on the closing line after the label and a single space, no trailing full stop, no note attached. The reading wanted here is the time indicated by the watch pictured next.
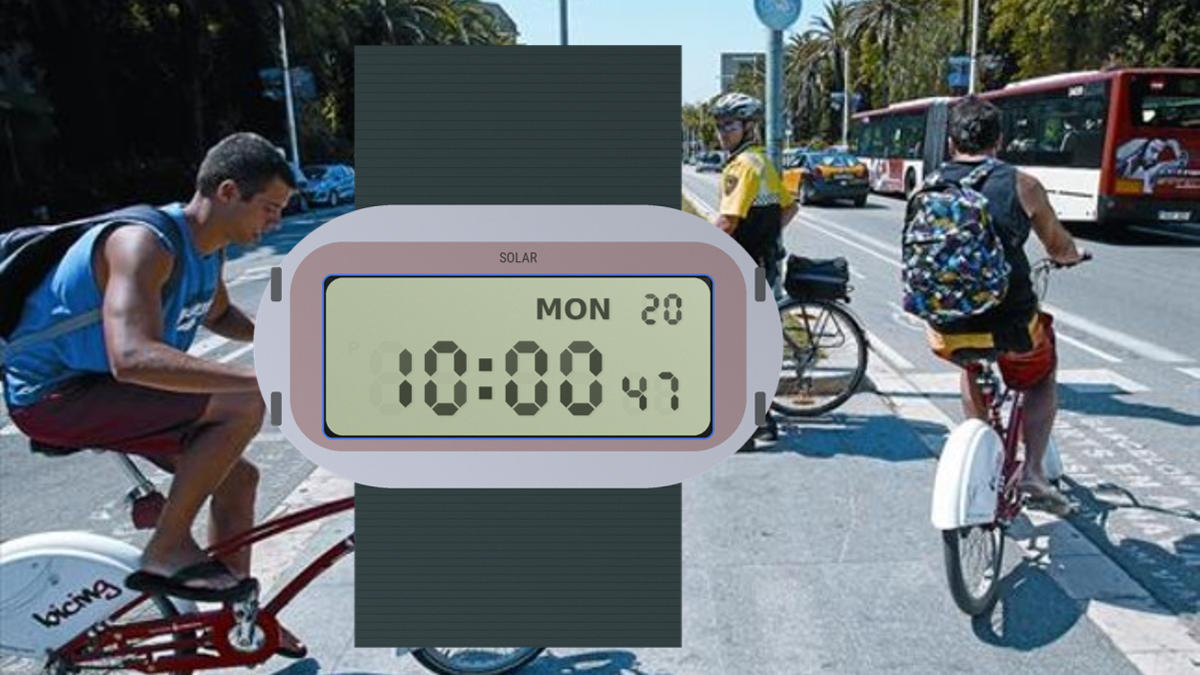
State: 10:00:47
